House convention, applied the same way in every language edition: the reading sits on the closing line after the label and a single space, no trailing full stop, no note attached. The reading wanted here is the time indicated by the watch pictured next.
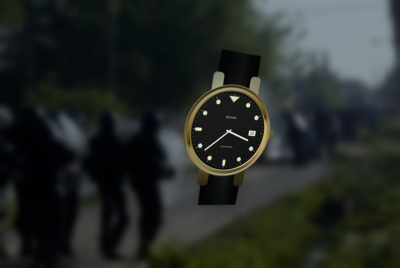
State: 3:38
